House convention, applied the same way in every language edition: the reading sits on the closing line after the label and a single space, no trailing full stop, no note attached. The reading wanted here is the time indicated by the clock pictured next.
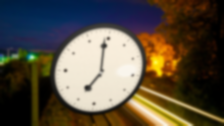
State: 6:59
